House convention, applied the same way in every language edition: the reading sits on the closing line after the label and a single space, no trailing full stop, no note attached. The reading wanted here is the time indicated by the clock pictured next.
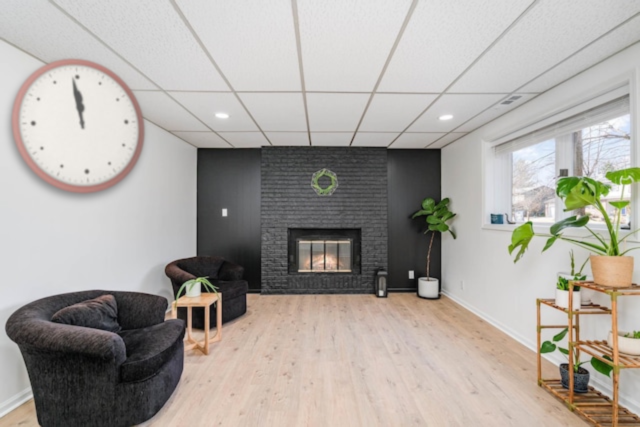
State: 11:59
